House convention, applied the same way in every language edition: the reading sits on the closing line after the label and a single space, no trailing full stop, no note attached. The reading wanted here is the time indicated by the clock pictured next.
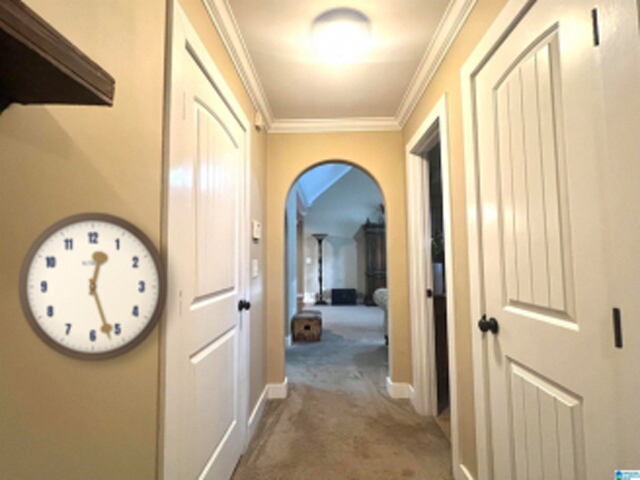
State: 12:27
